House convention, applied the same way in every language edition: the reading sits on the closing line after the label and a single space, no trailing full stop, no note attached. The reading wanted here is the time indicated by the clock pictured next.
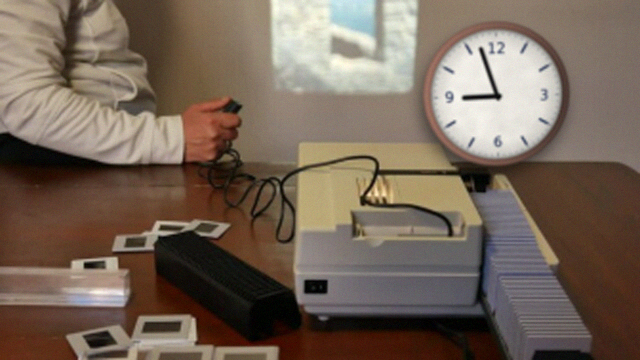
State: 8:57
